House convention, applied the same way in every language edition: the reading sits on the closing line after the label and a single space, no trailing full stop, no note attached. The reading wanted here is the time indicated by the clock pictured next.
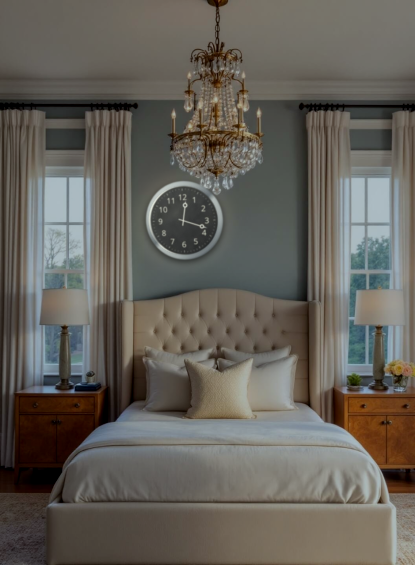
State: 12:18
